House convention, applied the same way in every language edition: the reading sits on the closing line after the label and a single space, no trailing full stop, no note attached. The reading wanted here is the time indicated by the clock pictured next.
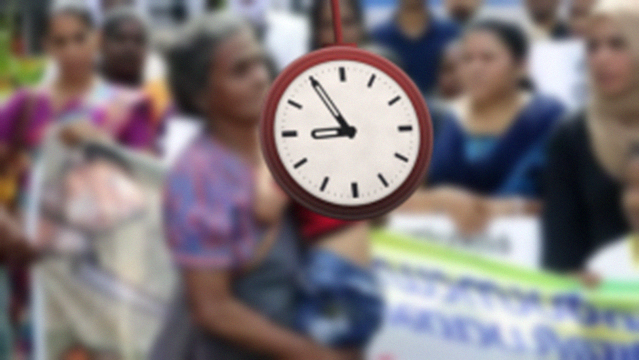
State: 8:55
